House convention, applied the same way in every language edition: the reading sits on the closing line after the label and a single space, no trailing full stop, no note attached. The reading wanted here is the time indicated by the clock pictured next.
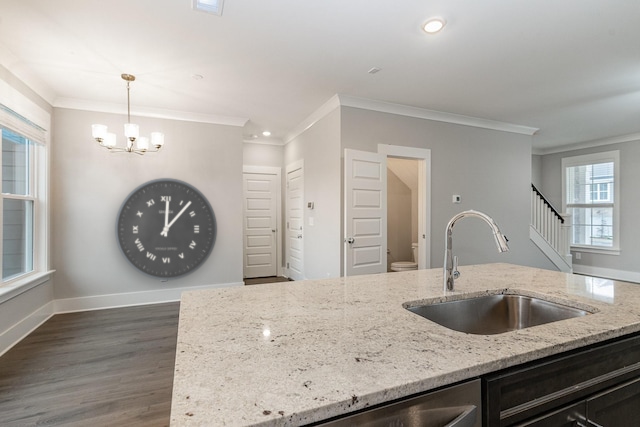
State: 12:07
